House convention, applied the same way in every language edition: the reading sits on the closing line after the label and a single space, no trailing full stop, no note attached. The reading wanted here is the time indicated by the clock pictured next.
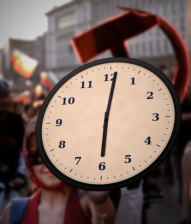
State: 6:01
